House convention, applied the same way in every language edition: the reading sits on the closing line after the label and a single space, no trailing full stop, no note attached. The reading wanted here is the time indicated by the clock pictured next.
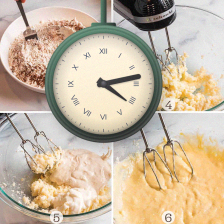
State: 4:13
